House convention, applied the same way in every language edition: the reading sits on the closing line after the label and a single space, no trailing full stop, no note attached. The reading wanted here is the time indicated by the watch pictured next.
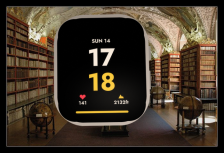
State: 17:18
